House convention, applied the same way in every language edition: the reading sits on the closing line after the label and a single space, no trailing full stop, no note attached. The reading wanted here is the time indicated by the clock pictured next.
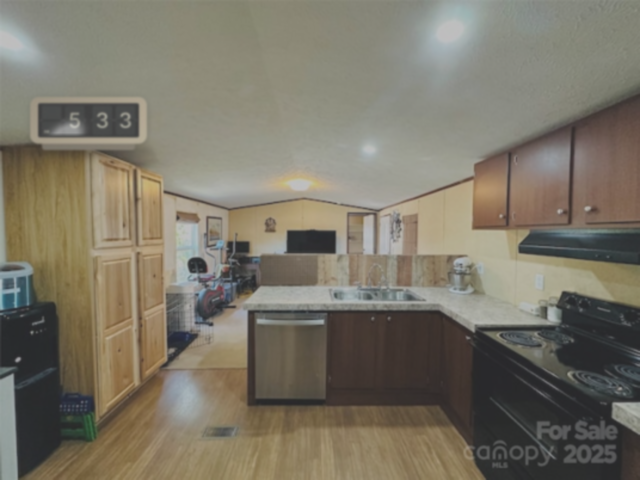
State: 5:33
